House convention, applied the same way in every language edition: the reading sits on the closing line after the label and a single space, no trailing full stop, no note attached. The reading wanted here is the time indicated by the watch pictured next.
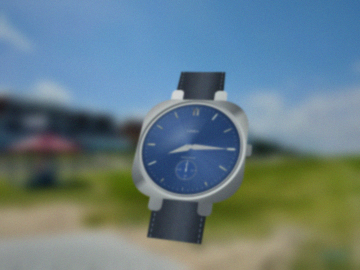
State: 8:15
